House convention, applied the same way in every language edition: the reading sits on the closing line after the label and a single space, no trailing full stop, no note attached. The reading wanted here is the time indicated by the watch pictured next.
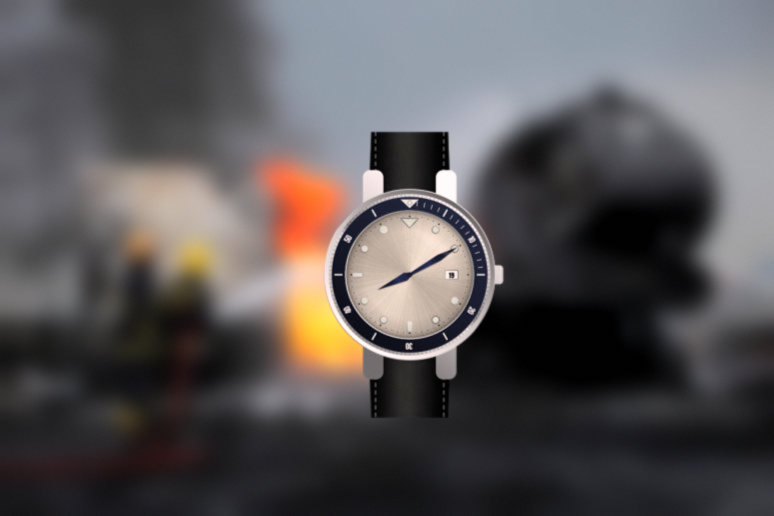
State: 8:10
